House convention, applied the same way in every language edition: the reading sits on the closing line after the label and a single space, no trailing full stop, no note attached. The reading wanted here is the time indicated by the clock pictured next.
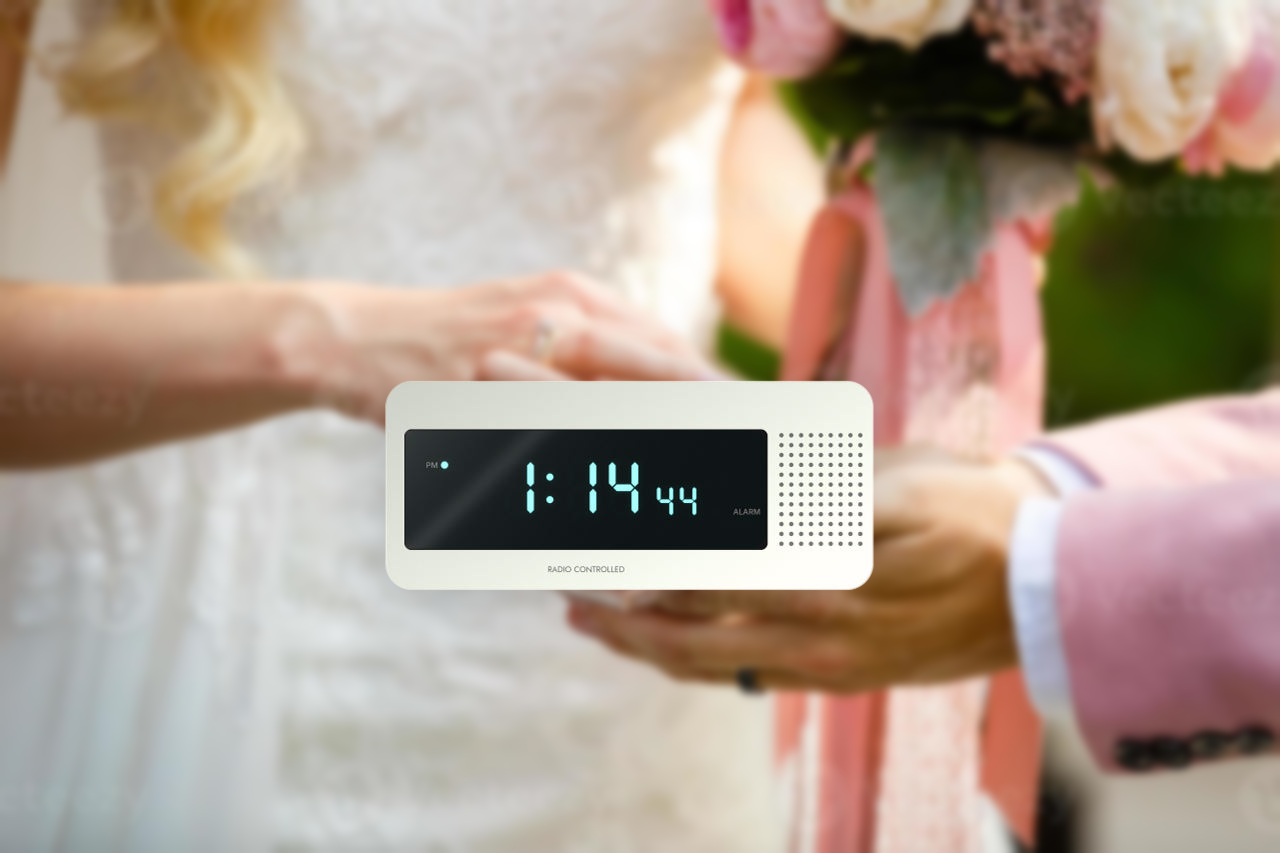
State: 1:14:44
